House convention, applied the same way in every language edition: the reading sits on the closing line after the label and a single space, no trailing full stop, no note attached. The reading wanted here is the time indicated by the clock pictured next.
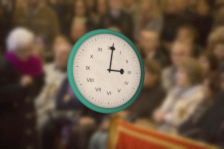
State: 3:01
